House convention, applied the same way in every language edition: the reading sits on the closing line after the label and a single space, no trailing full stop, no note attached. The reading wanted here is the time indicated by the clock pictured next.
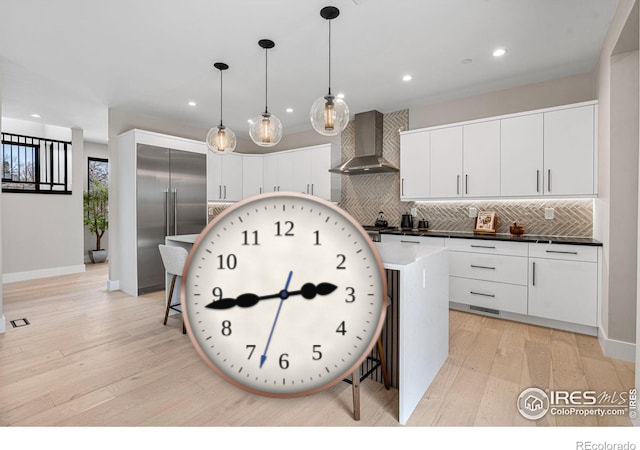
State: 2:43:33
